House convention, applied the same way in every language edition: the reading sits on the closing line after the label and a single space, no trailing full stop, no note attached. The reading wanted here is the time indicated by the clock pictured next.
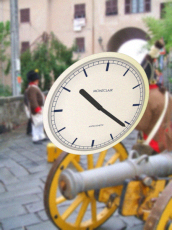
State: 10:21
